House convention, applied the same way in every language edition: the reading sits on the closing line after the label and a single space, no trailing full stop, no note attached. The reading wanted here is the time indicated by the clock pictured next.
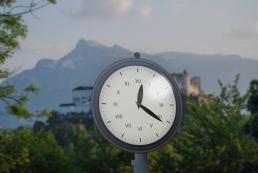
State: 12:21
